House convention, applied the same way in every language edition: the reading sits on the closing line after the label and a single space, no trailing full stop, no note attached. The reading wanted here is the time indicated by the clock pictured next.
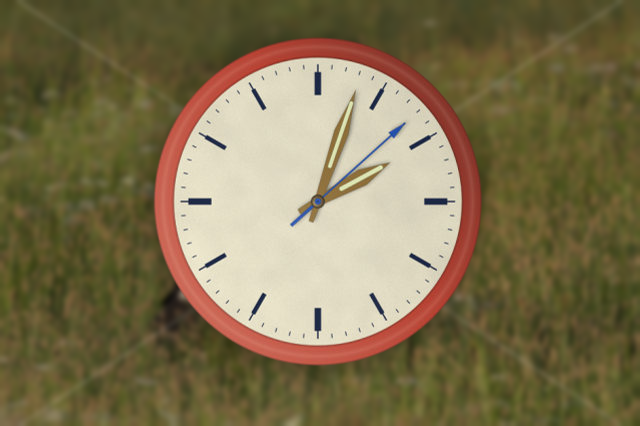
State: 2:03:08
